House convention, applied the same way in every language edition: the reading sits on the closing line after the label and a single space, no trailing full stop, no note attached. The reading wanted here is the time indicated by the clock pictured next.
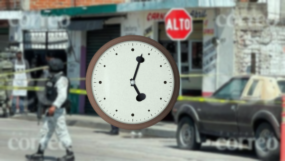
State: 5:03
